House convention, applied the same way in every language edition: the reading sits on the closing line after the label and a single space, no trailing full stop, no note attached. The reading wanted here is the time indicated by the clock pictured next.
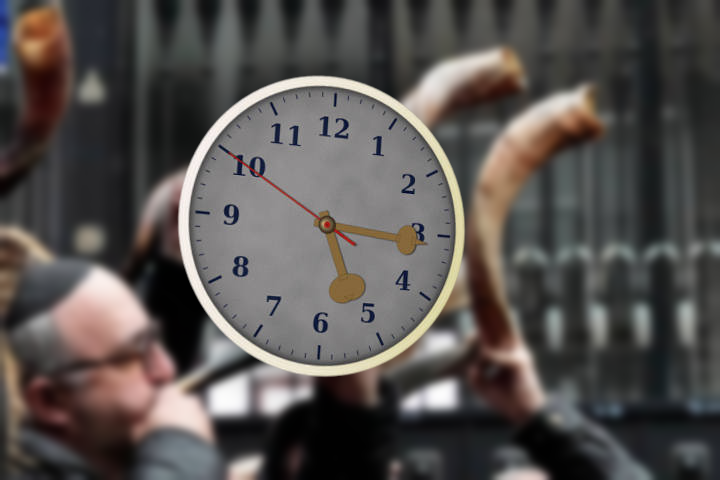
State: 5:15:50
